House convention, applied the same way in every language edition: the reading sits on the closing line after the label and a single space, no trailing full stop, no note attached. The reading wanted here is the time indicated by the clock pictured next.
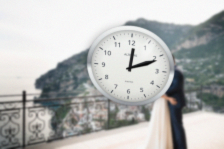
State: 12:11
